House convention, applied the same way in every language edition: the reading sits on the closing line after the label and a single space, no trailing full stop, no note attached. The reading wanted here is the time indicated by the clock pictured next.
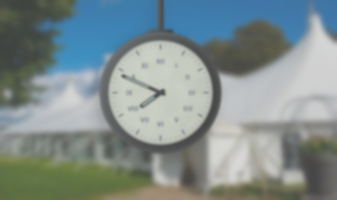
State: 7:49
